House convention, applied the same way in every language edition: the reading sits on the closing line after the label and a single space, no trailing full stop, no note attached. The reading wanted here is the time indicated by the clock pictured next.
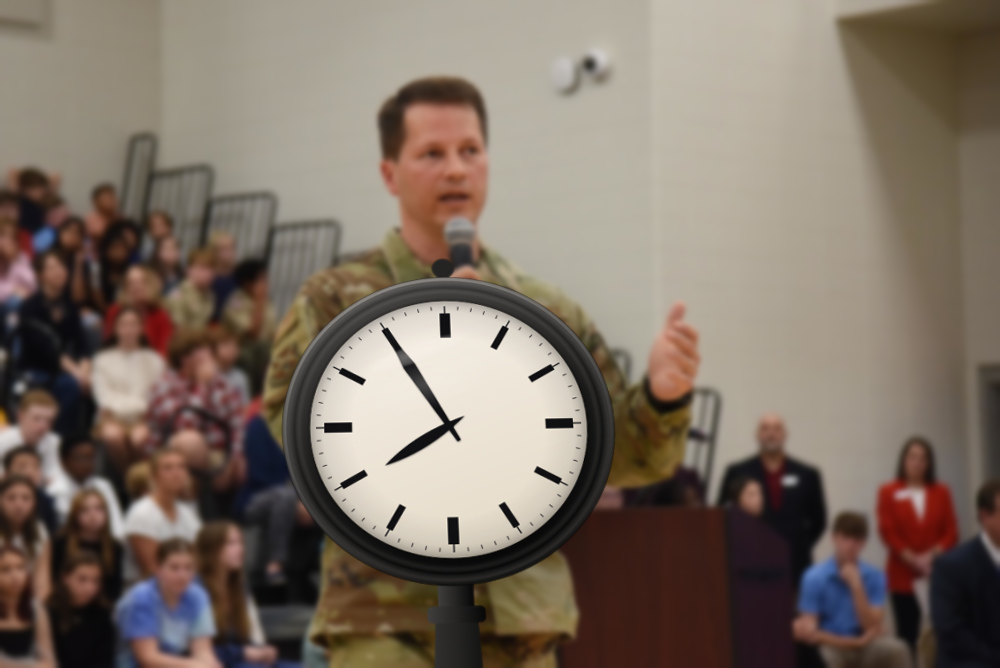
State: 7:55
